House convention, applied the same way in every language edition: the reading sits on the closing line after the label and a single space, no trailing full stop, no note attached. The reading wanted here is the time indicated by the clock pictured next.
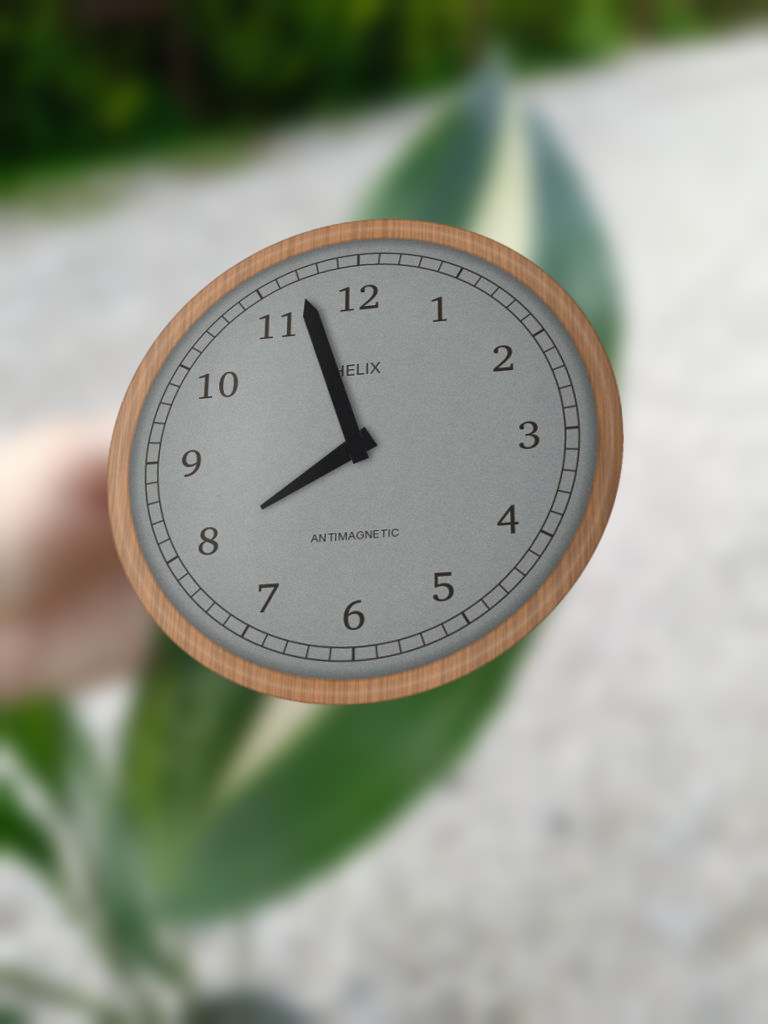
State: 7:57
